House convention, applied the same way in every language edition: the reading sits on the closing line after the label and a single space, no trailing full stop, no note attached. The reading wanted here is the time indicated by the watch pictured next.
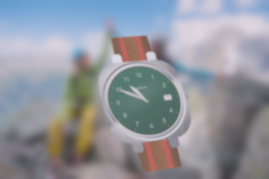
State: 10:50
